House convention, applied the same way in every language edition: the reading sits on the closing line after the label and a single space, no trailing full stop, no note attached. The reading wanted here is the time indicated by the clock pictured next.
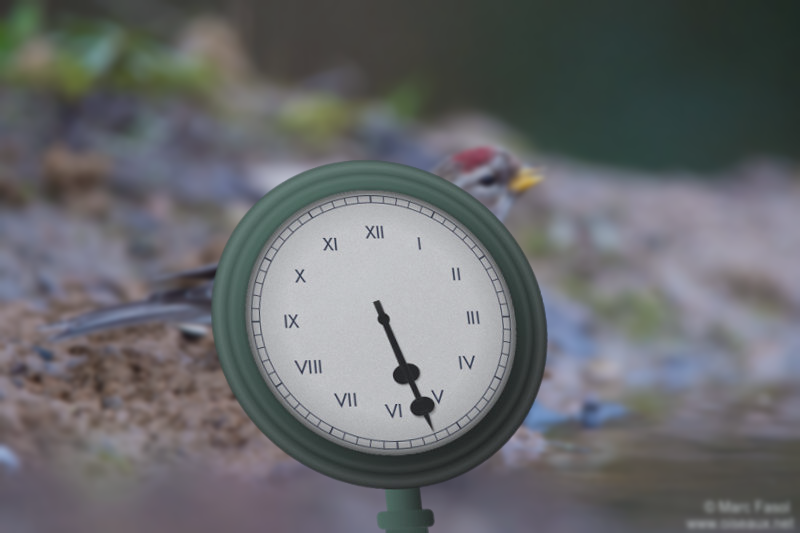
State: 5:27
